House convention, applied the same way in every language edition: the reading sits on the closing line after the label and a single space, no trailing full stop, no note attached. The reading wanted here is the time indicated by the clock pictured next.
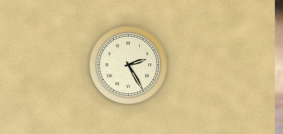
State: 2:25
